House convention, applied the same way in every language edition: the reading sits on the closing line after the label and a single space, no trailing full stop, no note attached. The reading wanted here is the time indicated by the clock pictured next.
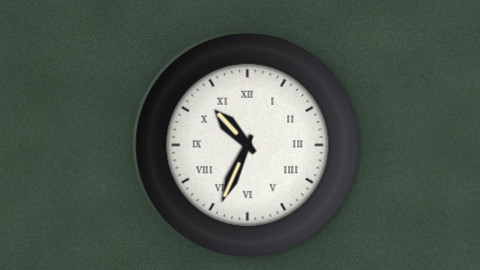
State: 10:34
